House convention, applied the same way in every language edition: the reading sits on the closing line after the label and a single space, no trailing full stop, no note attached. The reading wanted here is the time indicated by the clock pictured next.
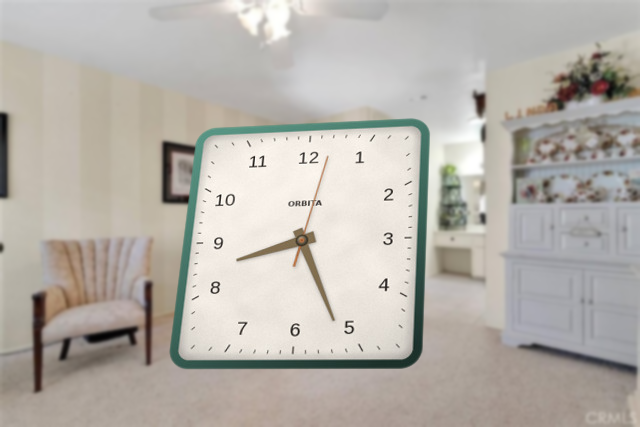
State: 8:26:02
